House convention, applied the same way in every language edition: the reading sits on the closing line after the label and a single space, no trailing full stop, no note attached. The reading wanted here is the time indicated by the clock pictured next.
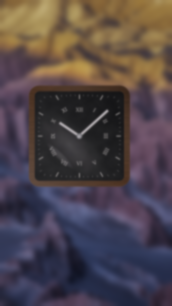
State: 10:08
